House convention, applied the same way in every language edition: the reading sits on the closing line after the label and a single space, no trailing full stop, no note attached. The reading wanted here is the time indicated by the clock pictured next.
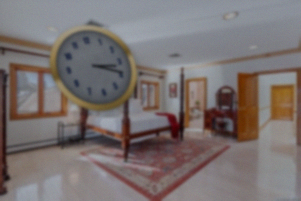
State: 3:19
